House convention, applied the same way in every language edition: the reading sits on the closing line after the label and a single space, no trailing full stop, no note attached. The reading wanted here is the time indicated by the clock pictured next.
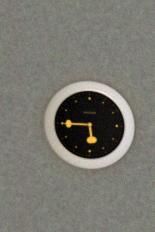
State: 5:45
